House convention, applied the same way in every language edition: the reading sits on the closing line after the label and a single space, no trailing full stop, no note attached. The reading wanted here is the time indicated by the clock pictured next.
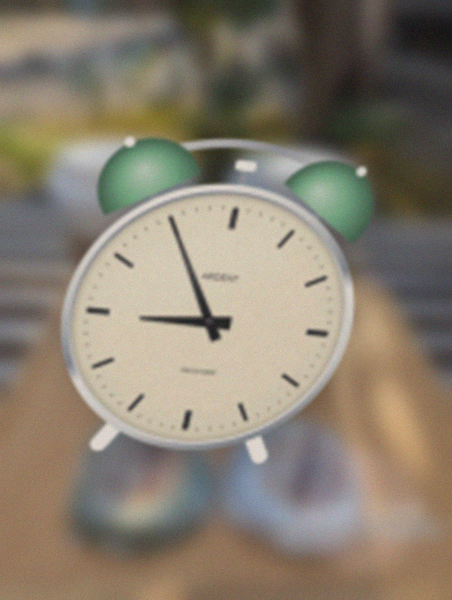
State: 8:55
